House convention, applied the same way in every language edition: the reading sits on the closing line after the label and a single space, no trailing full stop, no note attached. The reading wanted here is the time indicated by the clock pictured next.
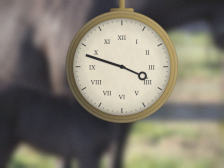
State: 3:48
